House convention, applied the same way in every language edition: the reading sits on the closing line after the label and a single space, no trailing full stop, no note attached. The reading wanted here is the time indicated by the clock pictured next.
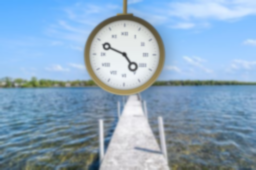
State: 4:49
